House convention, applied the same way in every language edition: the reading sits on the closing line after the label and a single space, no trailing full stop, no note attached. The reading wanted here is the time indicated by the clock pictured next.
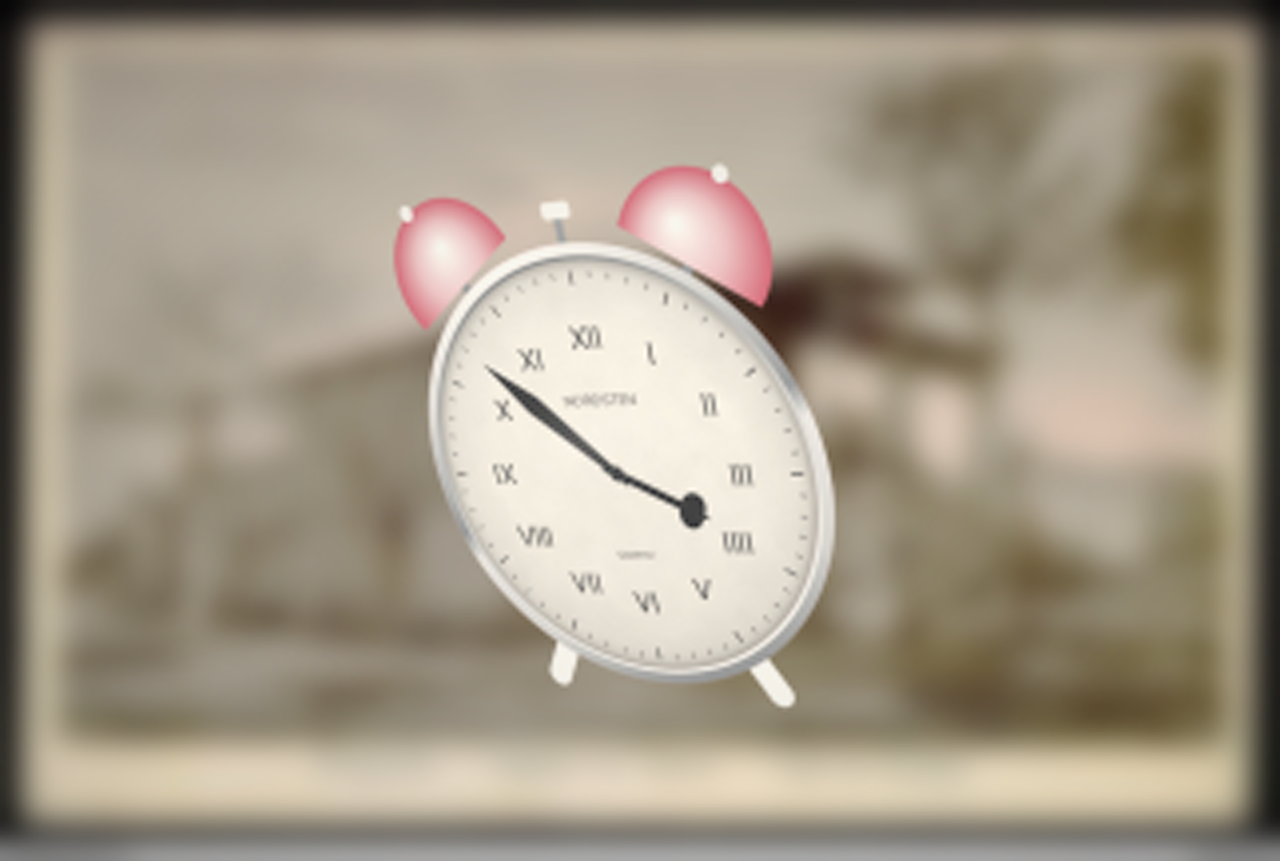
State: 3:52
